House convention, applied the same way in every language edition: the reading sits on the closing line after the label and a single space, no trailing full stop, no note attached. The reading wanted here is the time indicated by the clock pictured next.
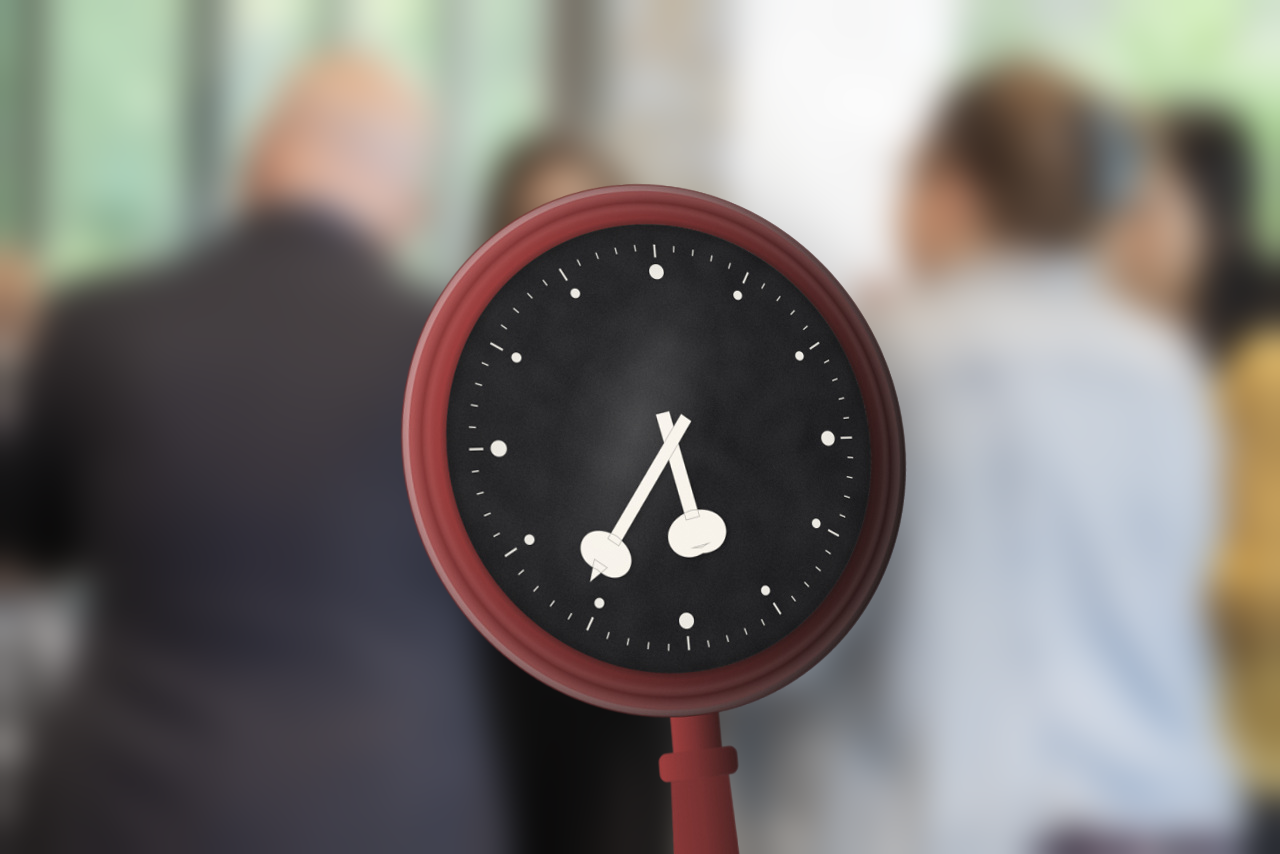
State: 5:36
